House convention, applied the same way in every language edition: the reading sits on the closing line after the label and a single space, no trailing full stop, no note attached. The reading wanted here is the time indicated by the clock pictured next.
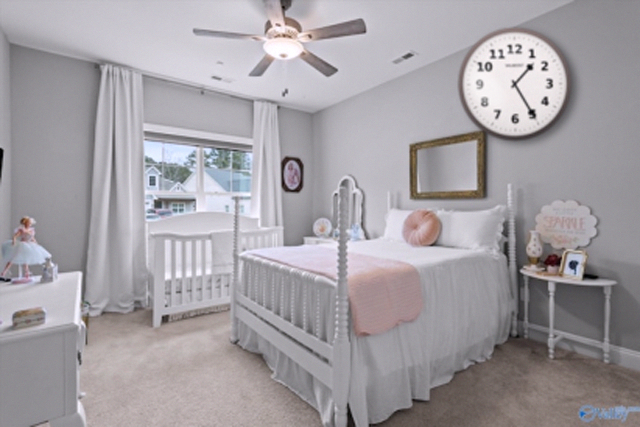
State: 1:25
